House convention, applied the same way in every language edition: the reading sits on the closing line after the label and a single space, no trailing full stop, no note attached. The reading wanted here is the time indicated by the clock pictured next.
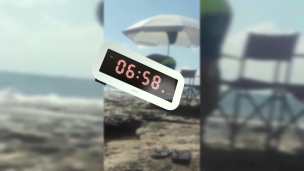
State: 6:58
